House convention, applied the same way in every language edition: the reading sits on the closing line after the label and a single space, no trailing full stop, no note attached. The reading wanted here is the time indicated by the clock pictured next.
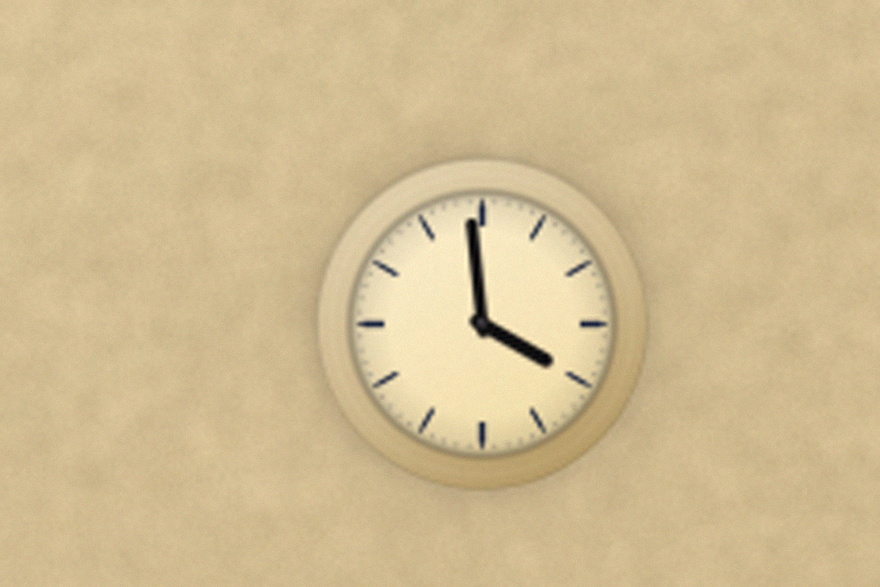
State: 3:59
